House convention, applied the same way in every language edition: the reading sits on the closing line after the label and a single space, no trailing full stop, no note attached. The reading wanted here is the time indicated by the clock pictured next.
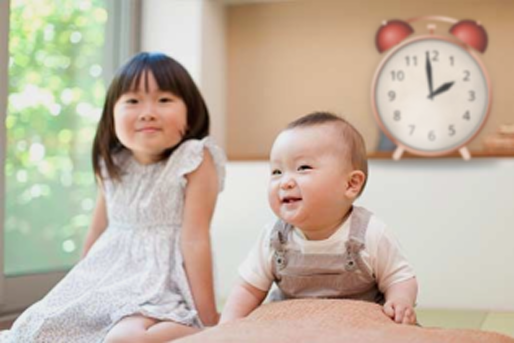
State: 1:59
